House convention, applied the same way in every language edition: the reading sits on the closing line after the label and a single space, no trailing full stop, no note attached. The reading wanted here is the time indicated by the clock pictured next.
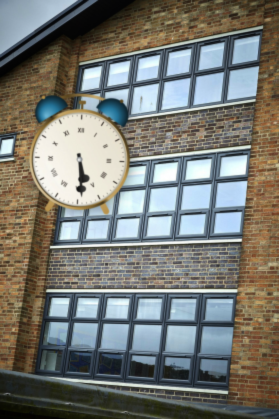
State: 5:29
